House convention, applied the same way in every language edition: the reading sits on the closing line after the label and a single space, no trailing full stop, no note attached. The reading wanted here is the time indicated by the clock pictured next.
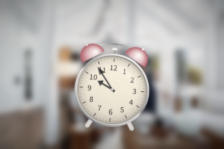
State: 9:54
